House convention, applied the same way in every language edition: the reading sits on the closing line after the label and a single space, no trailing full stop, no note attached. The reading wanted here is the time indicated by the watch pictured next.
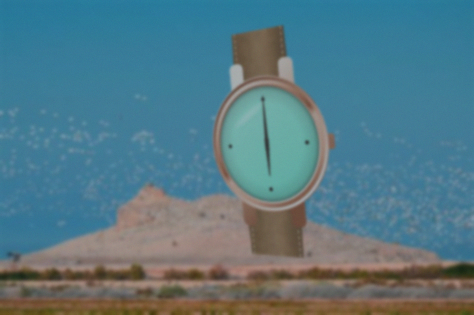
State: 6:00
